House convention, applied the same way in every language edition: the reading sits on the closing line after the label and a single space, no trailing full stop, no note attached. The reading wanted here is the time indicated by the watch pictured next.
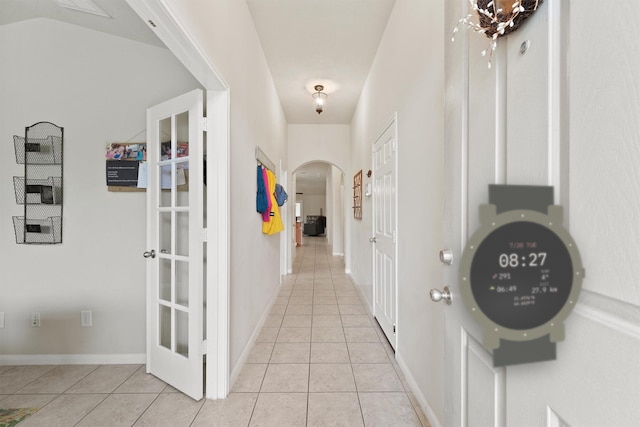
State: 8:27
